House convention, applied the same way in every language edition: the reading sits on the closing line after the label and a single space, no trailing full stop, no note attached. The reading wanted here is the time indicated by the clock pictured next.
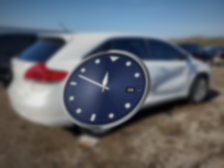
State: 11:48
